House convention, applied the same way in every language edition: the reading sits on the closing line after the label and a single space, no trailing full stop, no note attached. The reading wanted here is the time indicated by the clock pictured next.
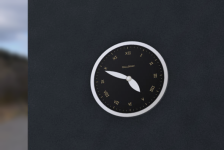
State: 4:49
